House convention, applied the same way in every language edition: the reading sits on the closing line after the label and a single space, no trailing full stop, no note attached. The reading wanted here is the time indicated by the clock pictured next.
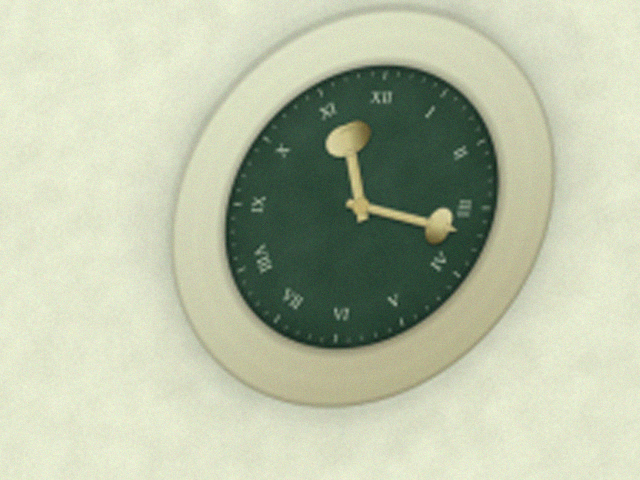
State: 11:17
